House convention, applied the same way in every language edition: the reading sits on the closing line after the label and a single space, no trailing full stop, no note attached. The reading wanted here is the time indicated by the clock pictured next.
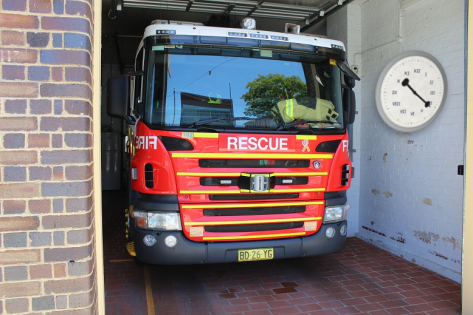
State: 10:21
